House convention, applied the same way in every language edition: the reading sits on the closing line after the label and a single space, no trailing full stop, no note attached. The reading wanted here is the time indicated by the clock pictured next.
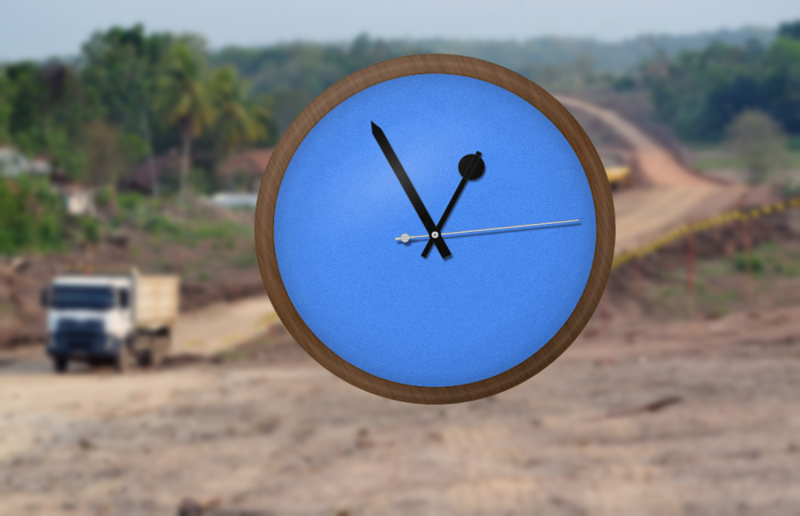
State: 12:55:14
